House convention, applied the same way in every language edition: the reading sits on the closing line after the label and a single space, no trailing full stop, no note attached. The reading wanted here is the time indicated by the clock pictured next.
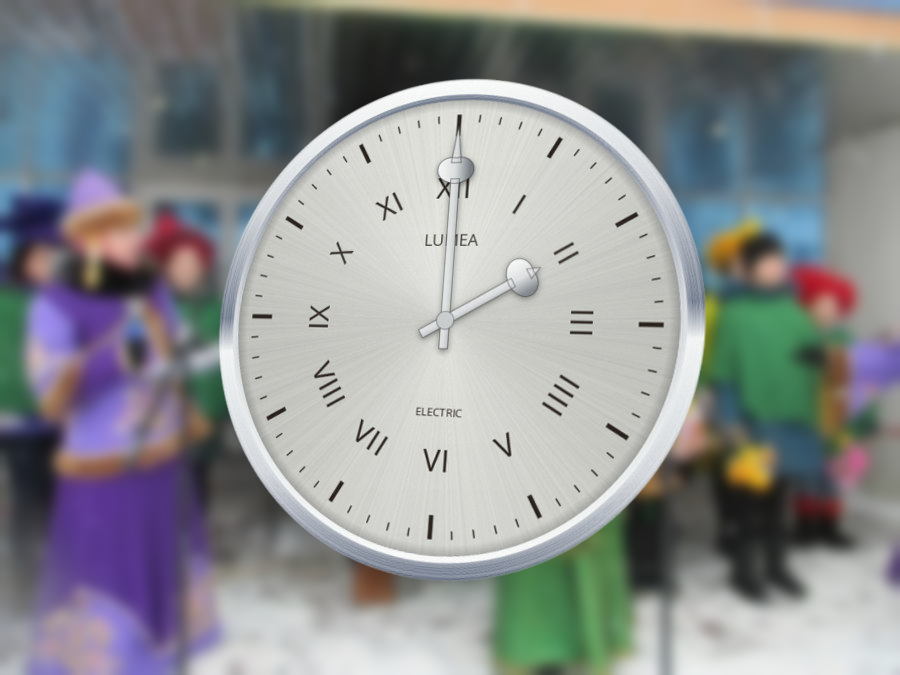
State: 2:00
